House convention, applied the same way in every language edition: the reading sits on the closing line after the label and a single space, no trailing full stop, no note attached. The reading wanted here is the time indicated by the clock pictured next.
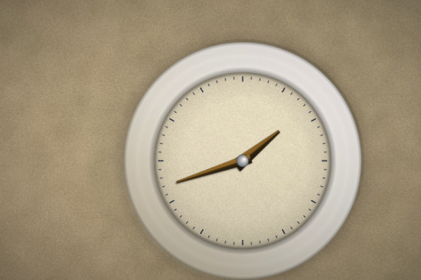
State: 1:42
